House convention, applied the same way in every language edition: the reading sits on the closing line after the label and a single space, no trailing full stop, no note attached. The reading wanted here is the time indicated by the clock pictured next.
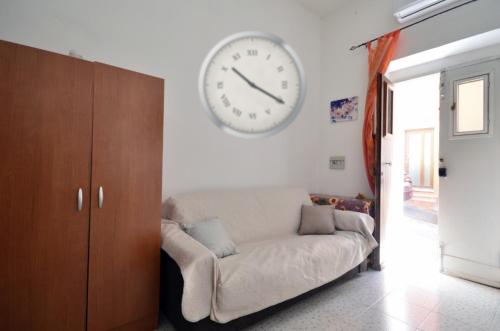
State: 10:20
